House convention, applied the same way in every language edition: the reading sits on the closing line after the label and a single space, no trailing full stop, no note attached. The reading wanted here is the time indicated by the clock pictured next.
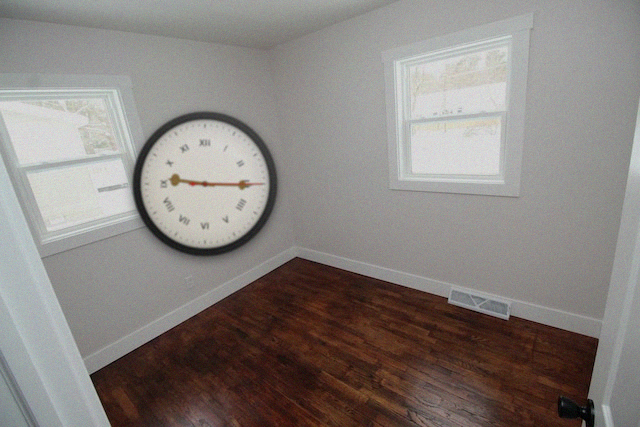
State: 9:15:15
